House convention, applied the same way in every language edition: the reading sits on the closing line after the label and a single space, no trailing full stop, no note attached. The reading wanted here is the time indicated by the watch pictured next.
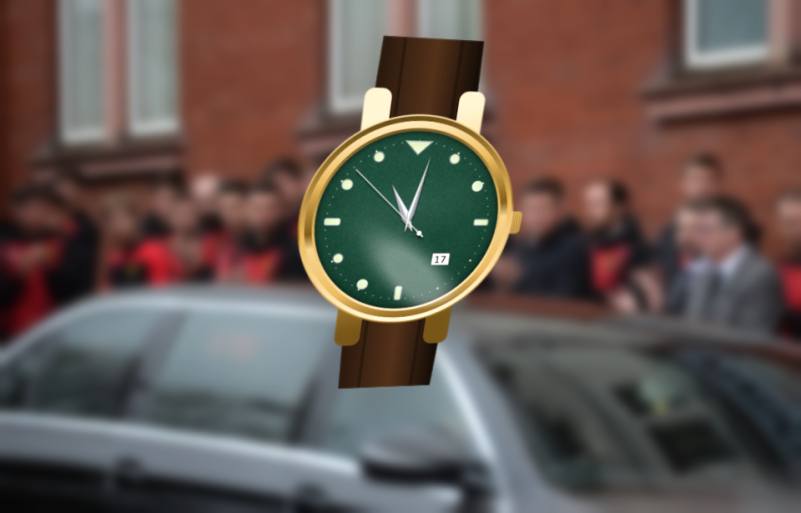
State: 11:01:52
